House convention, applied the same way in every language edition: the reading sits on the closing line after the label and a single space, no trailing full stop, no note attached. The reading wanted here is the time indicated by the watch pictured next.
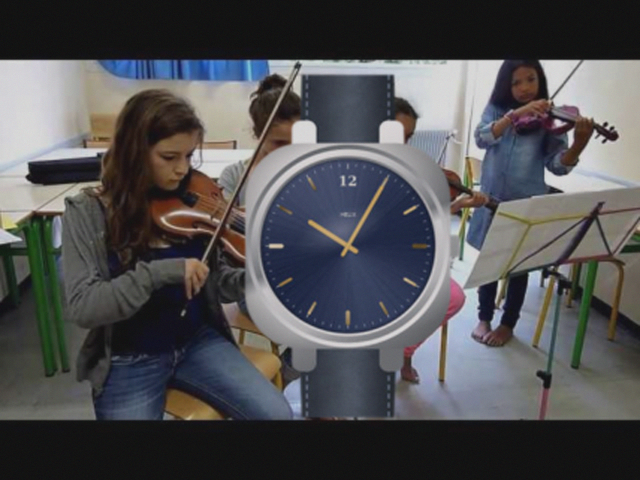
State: 10:05
